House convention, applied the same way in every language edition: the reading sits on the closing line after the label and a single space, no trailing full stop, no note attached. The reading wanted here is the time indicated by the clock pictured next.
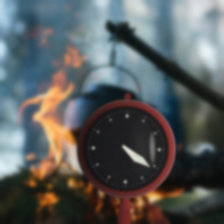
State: 4:21
